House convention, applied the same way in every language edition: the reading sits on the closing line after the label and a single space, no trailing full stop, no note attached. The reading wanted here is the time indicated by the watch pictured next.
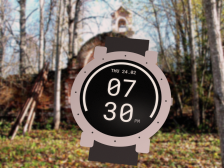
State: 7:30
